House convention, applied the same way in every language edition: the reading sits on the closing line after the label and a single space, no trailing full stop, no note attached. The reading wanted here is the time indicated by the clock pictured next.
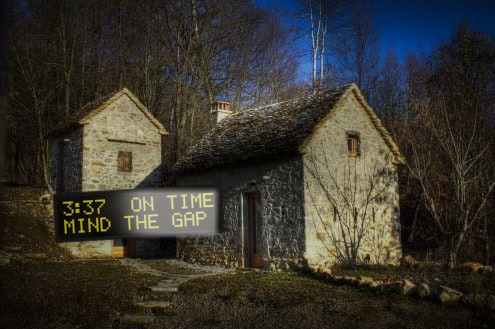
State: 3:37
